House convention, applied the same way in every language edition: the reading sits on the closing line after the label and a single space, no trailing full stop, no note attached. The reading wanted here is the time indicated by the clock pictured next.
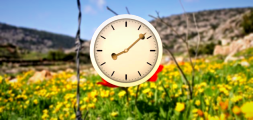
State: 8:08
